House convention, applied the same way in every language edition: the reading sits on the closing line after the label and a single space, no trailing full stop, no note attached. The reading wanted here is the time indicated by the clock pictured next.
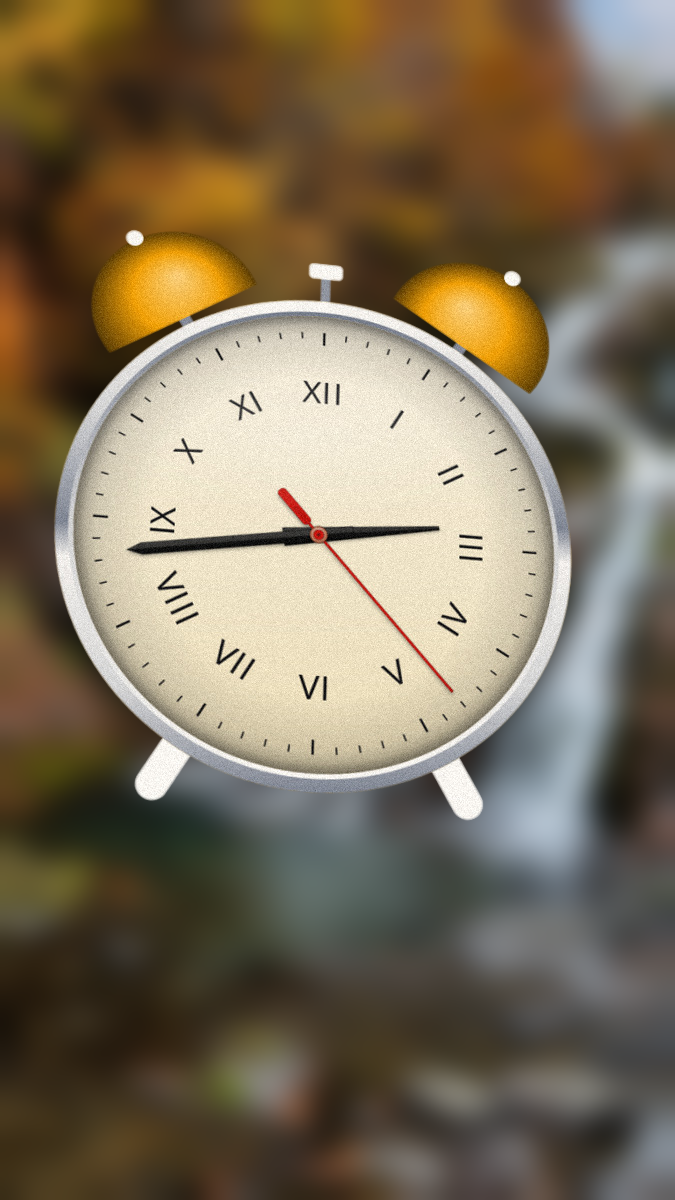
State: 2:43:23
